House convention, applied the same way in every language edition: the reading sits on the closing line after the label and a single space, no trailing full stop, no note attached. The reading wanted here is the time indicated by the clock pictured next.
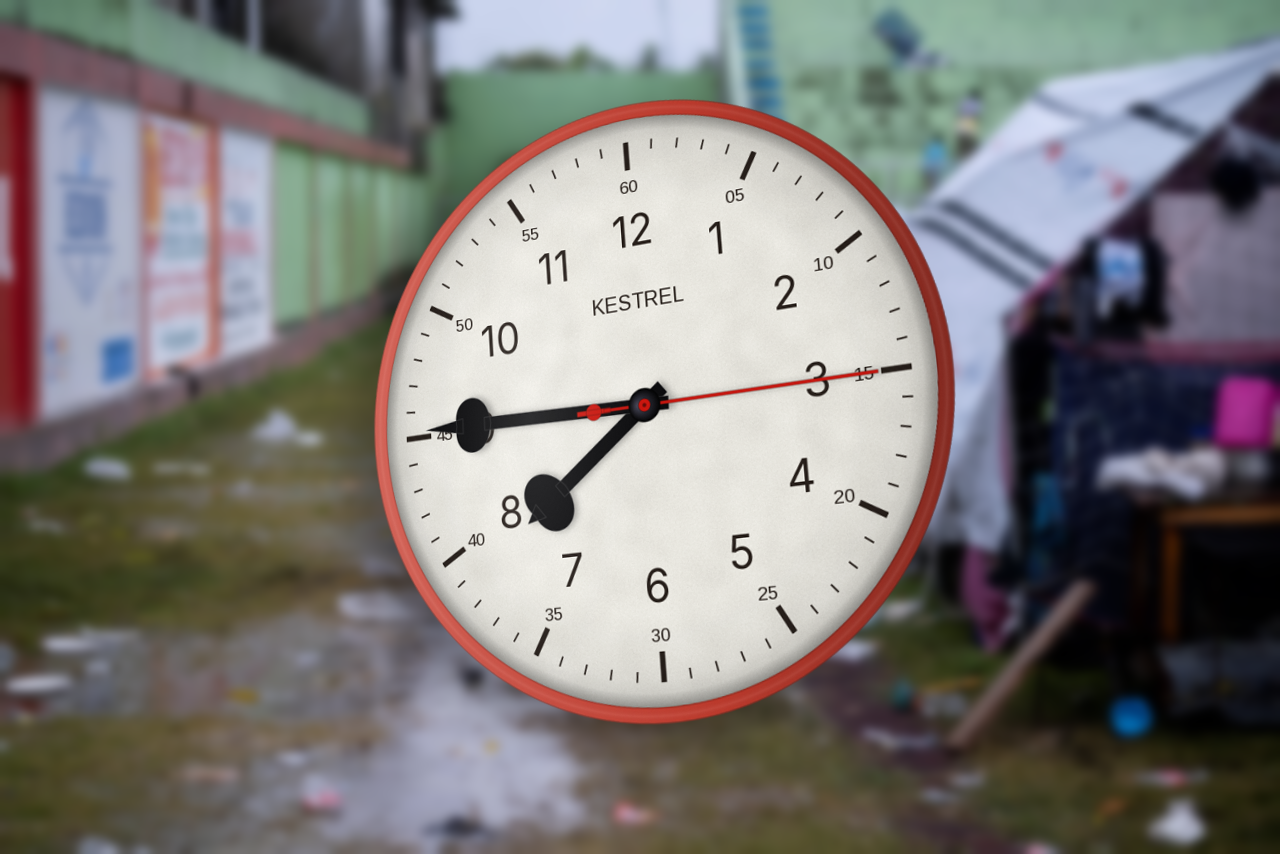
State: 7:45:15
